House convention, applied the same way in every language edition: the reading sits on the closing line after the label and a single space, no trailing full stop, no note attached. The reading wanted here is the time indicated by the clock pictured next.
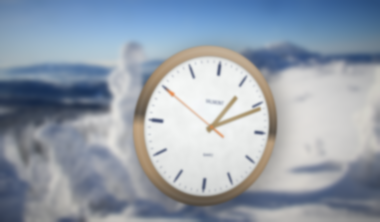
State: 1:10:50
